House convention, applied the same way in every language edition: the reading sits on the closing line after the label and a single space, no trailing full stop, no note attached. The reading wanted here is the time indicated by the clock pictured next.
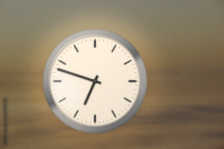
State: 6:48
